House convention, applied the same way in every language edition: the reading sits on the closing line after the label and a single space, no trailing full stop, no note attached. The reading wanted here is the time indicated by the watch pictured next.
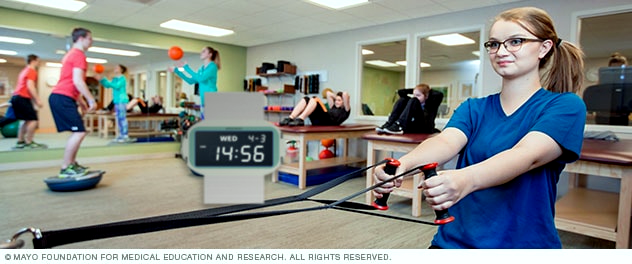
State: 14:56
